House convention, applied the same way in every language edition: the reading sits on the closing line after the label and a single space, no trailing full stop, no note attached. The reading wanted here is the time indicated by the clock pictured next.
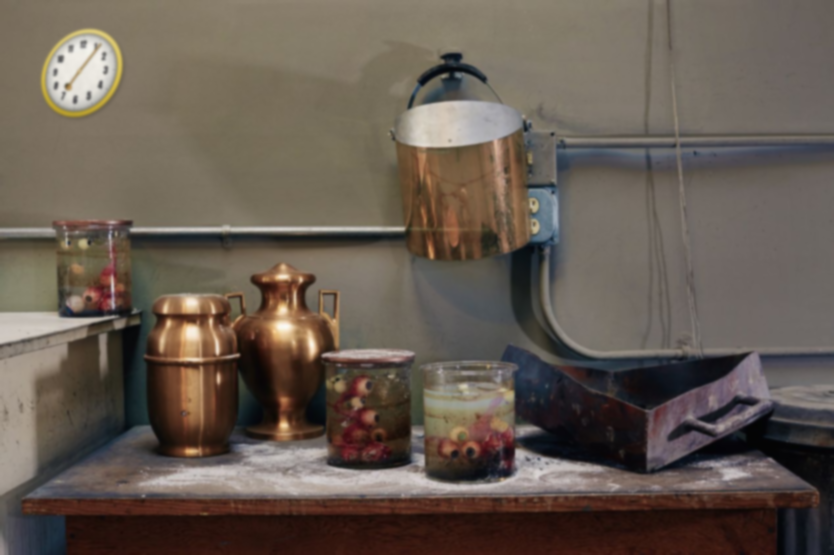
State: 7:06
